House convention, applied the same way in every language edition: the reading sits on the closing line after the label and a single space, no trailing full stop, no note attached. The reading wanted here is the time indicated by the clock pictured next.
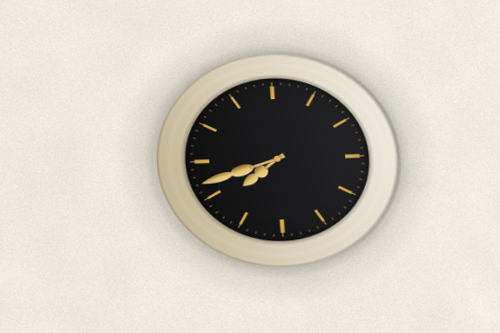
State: 7:42
